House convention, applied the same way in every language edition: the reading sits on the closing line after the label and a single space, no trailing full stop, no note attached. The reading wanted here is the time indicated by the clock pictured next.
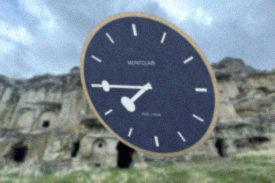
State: 7:45
